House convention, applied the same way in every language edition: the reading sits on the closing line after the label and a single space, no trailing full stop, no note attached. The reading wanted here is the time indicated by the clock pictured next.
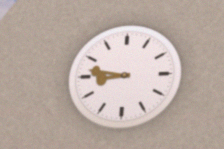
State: 8:47
